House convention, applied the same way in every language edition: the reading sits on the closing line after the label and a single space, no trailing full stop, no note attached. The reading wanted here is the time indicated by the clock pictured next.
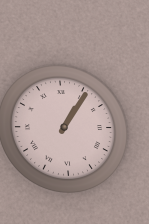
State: 1:06
